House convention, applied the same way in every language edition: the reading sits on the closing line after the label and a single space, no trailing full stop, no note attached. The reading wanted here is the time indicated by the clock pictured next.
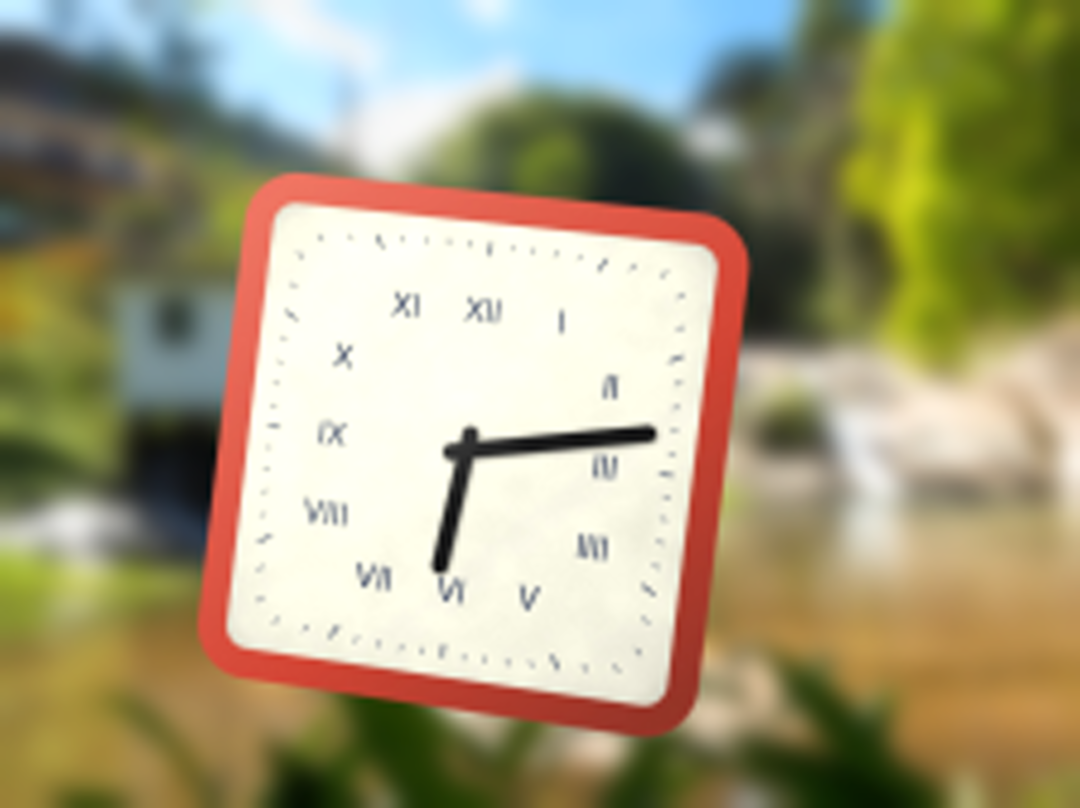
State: 6:13
